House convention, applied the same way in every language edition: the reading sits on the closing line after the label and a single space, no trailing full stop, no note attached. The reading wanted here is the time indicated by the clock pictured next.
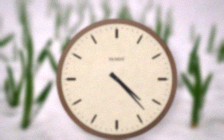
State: 4:23
